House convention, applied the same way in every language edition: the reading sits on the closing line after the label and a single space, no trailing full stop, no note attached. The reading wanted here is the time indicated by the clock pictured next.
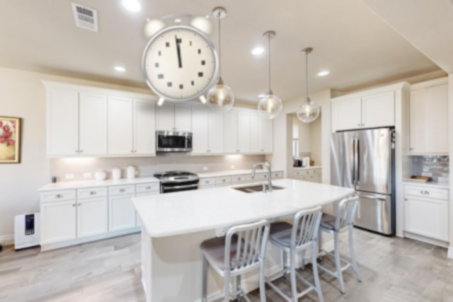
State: 11:59
